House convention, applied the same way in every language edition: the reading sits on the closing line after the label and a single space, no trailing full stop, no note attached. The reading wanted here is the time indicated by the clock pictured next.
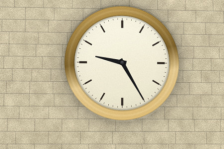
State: 9:25
